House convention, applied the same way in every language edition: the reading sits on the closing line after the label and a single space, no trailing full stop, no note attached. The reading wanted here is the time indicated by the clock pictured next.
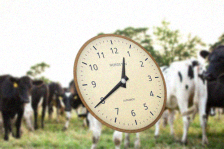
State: 12:40
